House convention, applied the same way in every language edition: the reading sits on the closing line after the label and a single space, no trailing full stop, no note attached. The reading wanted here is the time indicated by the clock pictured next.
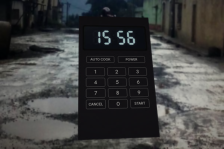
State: 15:56
